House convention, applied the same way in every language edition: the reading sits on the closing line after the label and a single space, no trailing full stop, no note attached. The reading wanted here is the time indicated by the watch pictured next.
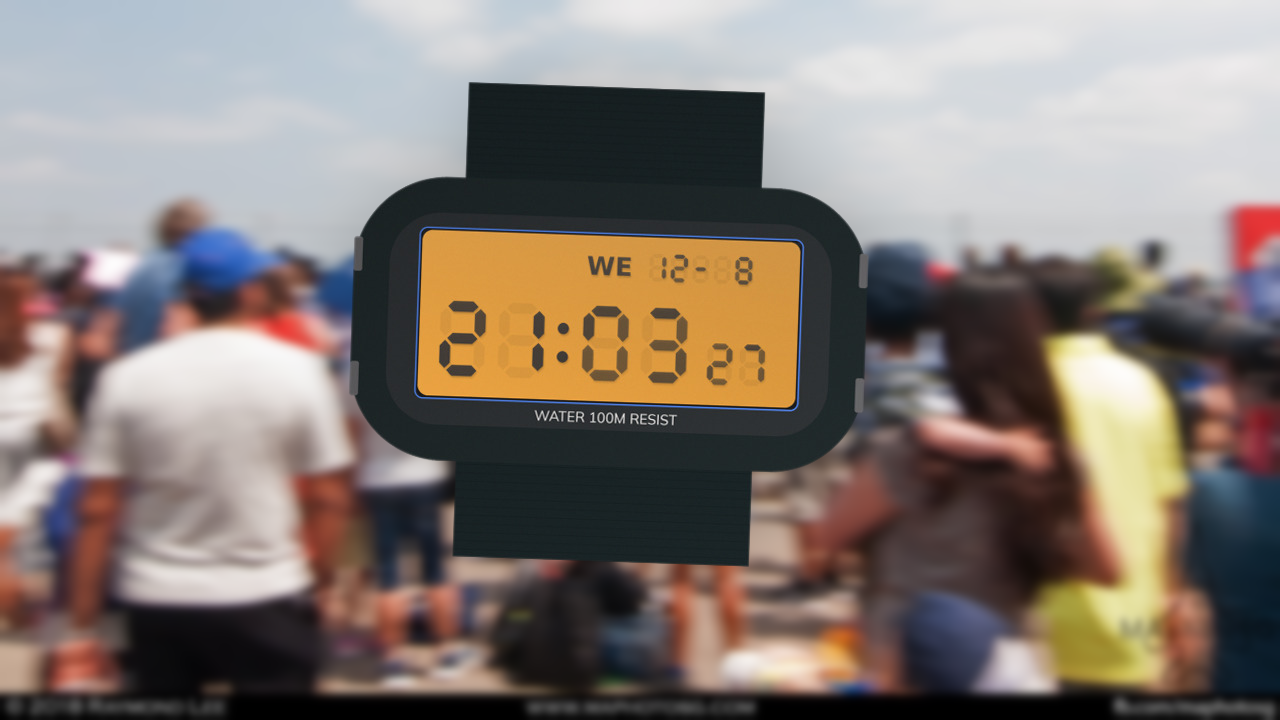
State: 21:03:27
